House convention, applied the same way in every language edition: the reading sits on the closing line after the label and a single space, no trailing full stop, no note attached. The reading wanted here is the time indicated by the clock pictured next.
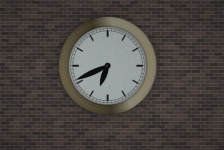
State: 6:41
